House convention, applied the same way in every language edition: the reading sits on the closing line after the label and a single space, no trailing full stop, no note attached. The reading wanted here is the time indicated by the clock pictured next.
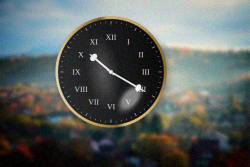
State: 10:20
